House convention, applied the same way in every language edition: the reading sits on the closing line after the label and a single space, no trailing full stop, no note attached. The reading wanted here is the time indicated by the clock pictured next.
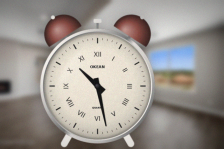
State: 10:28
